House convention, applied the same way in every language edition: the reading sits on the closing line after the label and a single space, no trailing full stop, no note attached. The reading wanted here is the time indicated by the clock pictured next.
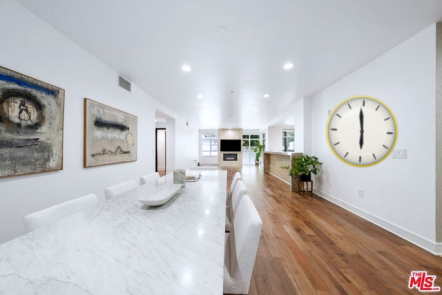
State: 5:59
